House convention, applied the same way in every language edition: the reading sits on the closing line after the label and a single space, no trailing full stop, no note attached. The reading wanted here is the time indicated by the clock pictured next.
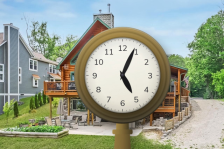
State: 5:04
